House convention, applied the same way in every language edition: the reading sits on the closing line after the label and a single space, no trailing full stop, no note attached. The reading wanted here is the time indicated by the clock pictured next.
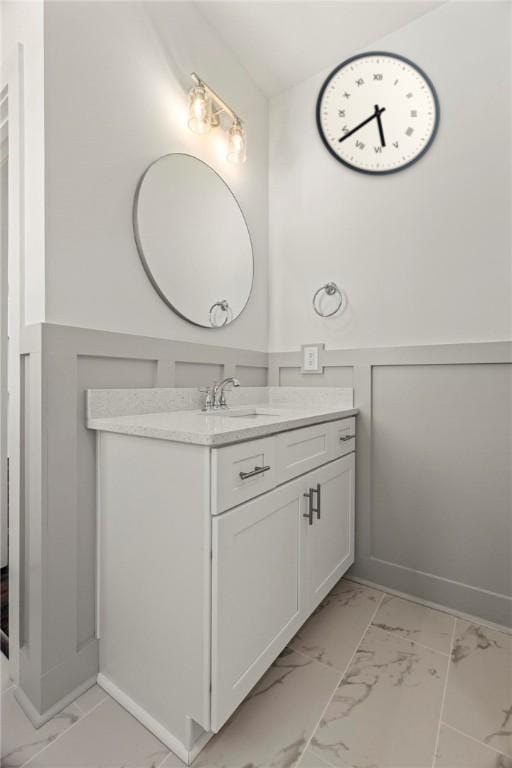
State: 5:39
